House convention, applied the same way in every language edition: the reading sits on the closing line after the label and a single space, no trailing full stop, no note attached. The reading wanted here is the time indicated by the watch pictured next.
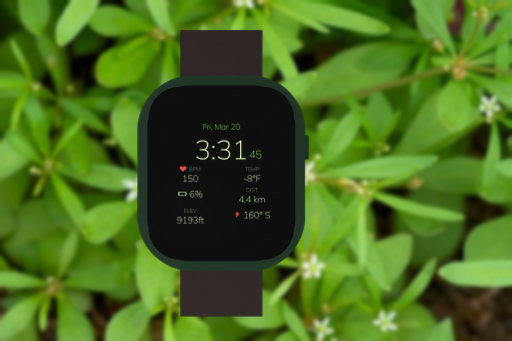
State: 3:31:45
